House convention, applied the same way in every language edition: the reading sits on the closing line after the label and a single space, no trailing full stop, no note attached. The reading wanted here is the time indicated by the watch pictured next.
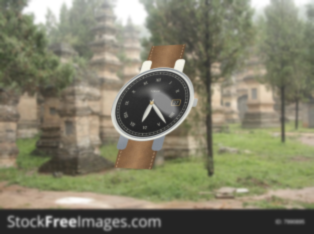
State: 6:23
